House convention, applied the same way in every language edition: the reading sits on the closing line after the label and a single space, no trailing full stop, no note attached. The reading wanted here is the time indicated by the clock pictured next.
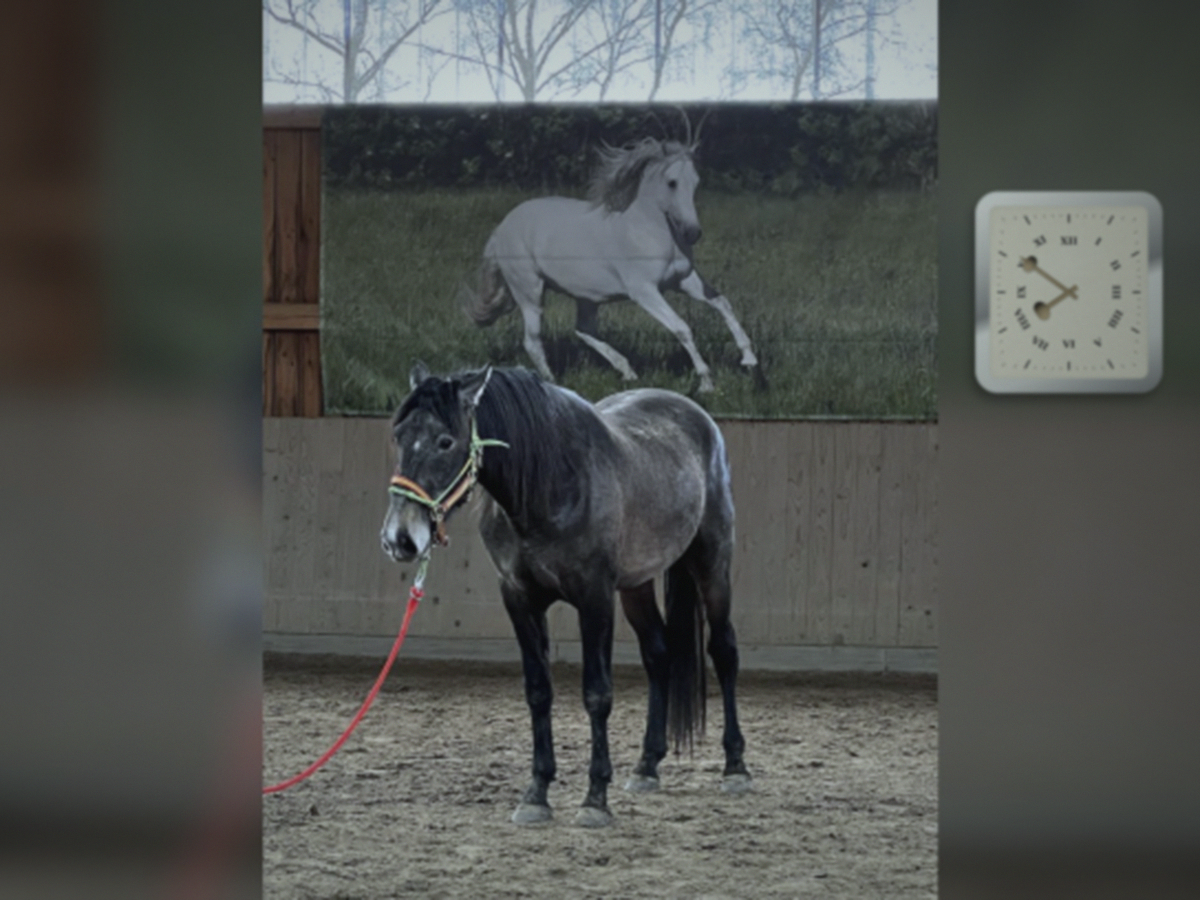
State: 7:51
